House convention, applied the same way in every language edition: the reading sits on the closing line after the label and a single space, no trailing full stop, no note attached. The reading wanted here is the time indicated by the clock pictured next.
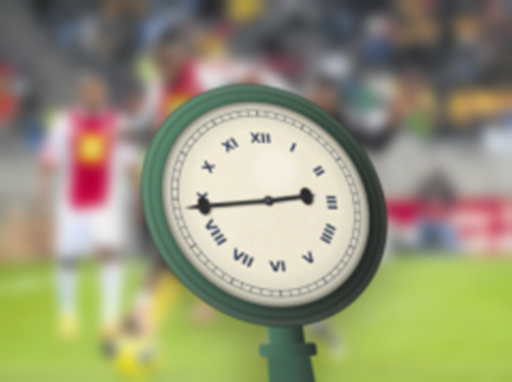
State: 2:44
